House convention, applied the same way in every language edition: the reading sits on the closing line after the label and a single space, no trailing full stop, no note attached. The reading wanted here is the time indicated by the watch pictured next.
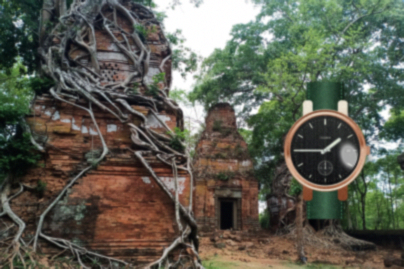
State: 1:45
